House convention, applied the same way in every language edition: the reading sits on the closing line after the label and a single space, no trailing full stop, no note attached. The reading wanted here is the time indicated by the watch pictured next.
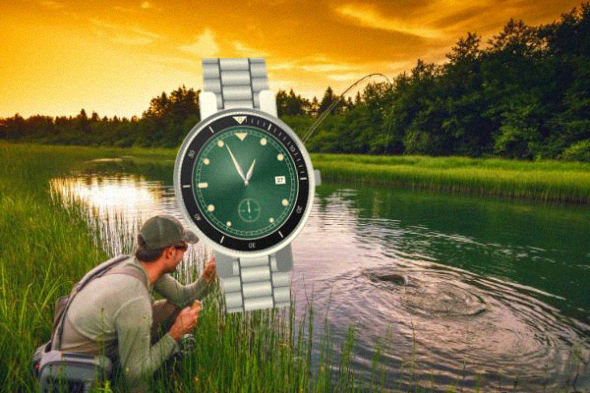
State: 12:56
